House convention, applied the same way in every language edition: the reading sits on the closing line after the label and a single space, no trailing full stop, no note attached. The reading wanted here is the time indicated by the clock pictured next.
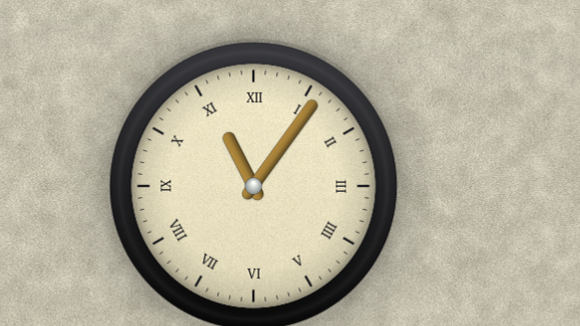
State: 11:06
